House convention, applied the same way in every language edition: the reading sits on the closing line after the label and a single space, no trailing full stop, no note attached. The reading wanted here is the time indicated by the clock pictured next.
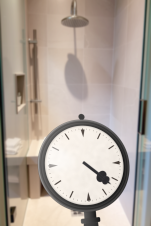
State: 4:22
